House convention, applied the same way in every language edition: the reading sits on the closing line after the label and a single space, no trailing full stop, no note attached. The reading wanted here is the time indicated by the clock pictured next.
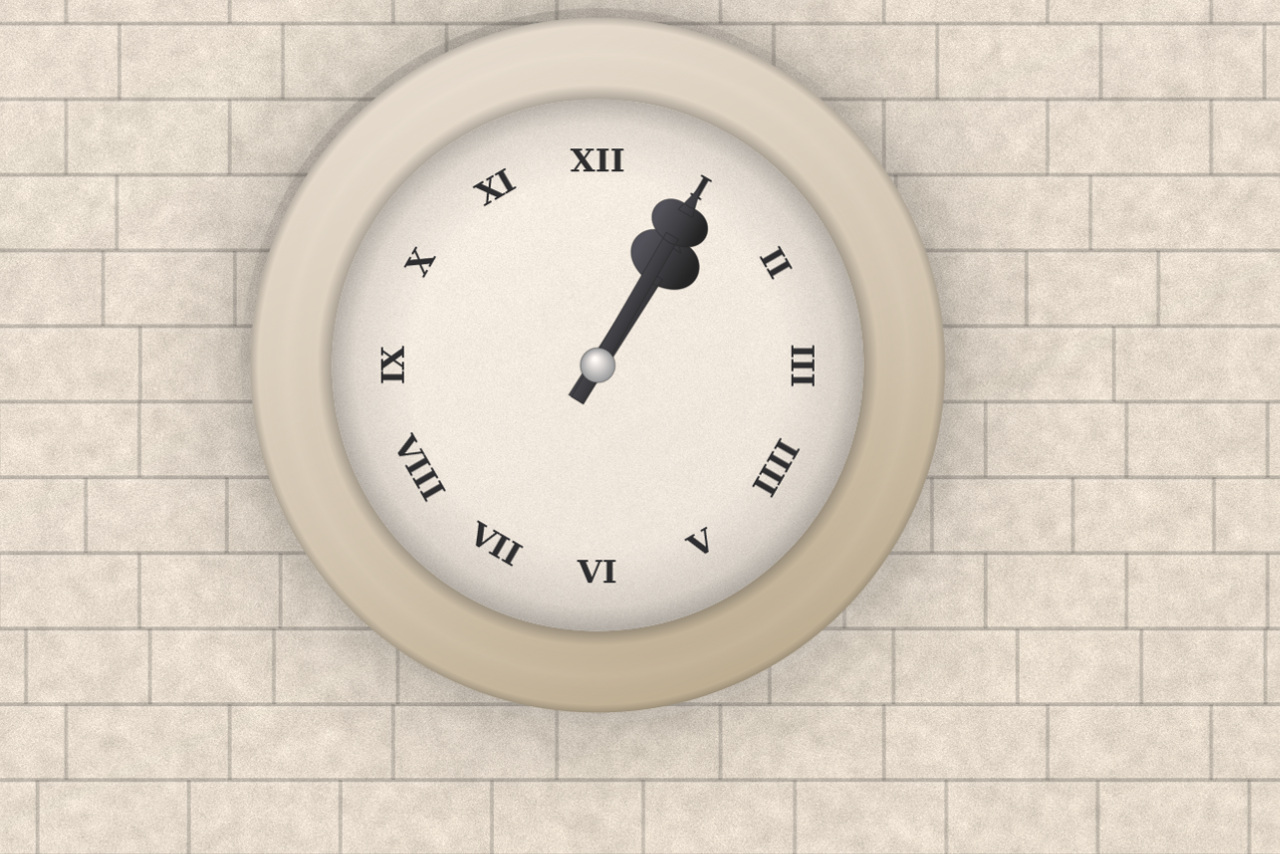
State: 1:05
